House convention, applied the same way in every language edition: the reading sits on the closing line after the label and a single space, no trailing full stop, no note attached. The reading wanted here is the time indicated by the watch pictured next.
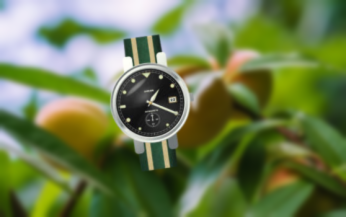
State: 1:20
